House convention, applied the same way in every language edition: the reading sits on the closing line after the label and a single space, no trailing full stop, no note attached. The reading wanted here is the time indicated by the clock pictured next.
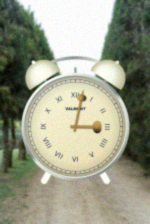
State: 3:02
